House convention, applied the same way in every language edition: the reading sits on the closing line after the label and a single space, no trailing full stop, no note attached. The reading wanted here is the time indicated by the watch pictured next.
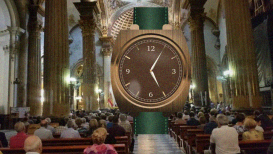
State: 5:05
